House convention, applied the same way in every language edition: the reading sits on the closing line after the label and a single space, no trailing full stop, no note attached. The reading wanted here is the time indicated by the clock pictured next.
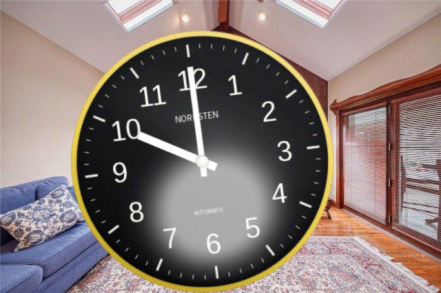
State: 10:00
